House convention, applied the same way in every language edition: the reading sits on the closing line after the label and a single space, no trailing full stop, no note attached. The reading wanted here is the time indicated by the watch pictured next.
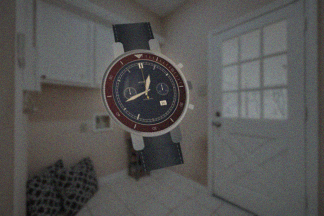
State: 12:42
